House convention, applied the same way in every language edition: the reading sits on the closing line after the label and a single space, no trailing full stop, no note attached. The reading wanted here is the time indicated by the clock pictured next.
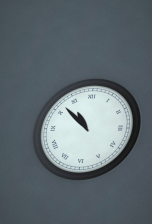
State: 10:52
